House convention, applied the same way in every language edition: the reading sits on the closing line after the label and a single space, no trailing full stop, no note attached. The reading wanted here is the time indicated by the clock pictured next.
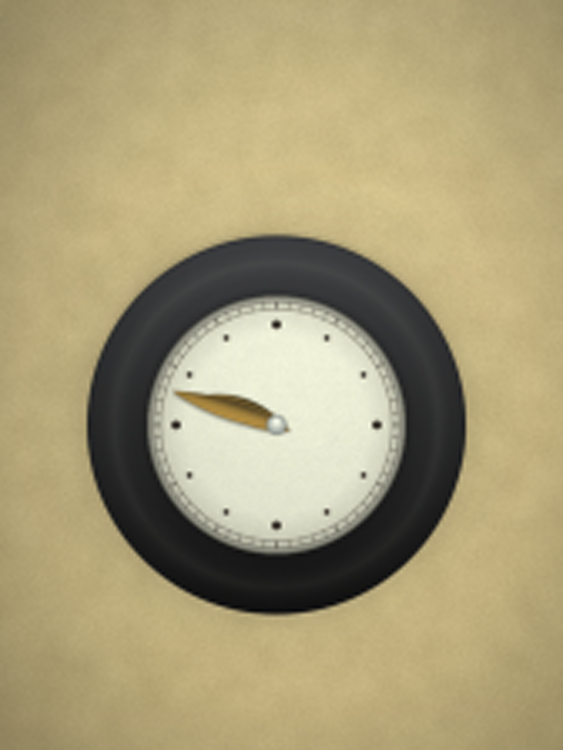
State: 9:48
